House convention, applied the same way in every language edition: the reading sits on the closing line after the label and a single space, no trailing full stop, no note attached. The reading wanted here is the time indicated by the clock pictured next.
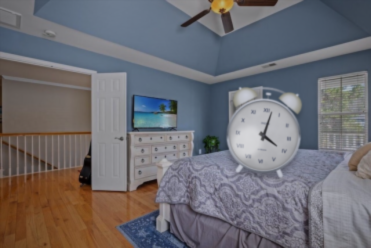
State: 4:02
